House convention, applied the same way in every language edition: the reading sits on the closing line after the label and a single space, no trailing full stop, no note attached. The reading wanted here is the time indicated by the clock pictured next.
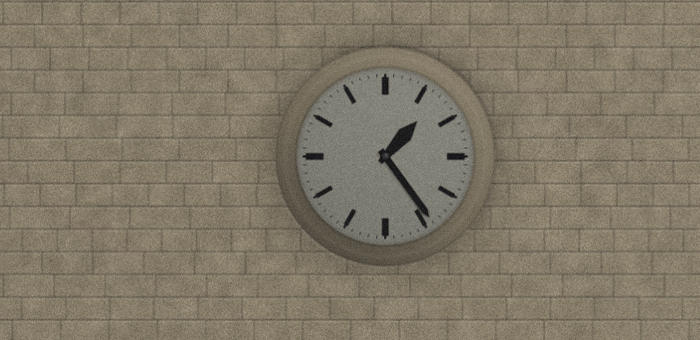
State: 1:24
